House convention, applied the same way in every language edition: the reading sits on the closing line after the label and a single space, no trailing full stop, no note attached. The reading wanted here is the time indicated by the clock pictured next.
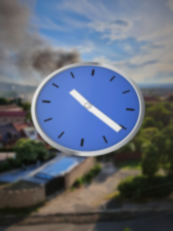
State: 10:21
